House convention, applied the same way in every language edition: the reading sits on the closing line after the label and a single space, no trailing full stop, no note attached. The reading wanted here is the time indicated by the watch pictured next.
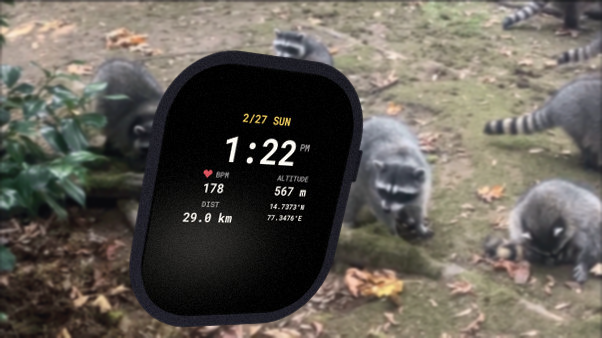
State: 1:22
